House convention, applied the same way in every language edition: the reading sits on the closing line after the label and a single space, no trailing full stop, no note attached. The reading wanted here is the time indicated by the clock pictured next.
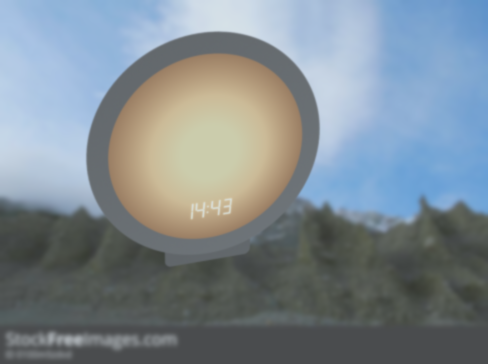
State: 14:43
